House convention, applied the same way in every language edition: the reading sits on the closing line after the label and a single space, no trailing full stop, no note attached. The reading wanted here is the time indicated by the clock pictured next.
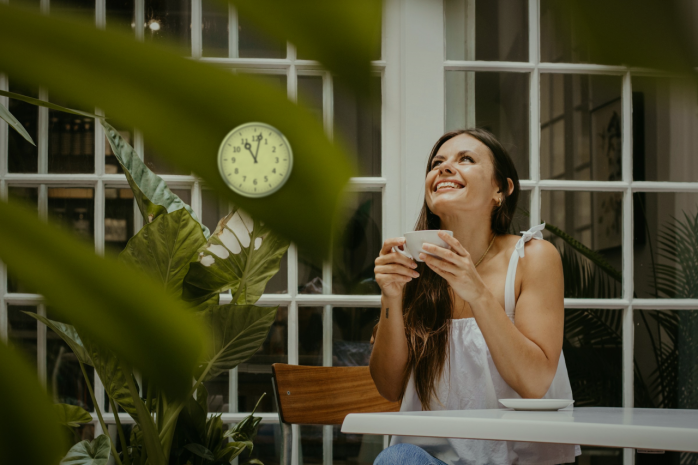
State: 11:02
